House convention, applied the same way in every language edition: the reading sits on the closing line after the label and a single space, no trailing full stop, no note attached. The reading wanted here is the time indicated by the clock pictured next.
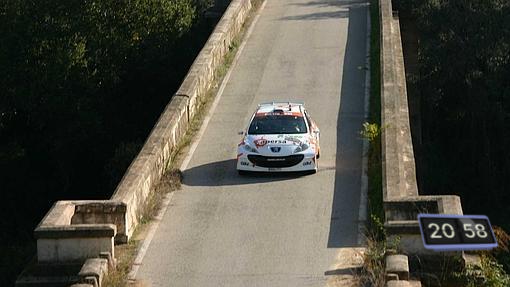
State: 20:58
